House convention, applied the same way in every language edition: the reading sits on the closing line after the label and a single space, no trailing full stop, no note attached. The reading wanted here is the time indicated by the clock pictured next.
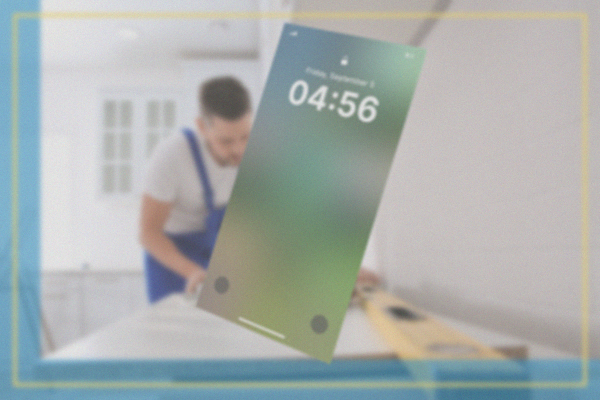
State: 4:56
